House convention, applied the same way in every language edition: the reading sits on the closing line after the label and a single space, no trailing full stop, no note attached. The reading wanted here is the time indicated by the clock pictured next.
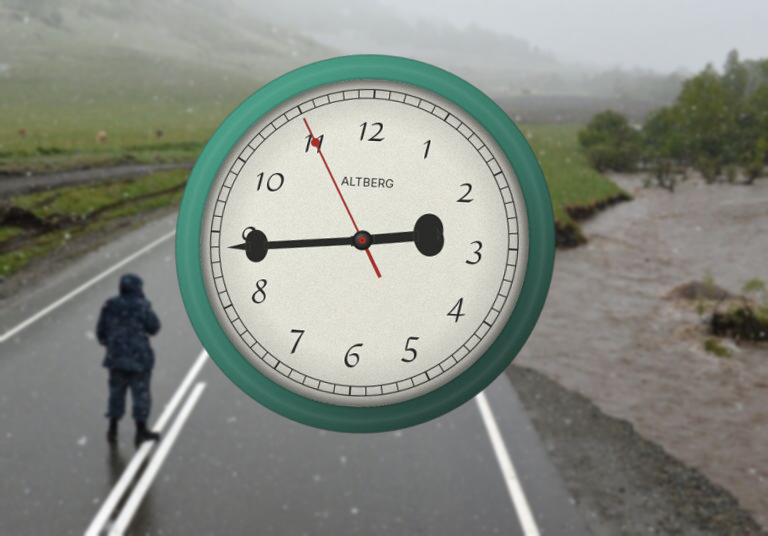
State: 2:43:55
